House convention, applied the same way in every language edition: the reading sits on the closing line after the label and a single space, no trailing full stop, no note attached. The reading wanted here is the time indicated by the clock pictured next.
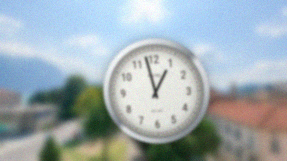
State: 12:58
